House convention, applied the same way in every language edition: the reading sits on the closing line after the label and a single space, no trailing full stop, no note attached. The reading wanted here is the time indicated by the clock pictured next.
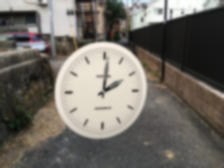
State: 2:01
